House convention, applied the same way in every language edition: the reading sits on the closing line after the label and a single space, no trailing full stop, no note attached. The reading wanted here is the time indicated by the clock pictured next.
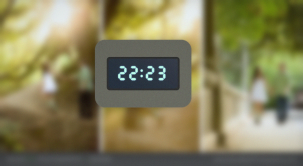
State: 22:23
